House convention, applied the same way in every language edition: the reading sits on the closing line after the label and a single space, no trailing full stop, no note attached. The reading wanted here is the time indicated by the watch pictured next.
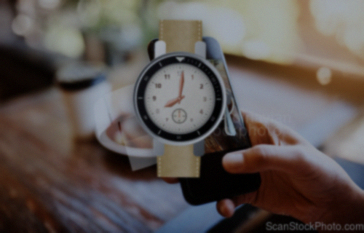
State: 8:01
